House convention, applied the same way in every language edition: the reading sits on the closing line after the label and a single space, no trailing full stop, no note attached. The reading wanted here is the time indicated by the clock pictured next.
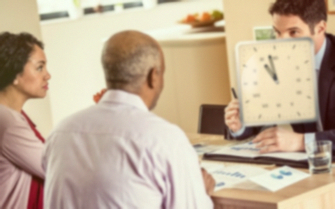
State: 10:58
